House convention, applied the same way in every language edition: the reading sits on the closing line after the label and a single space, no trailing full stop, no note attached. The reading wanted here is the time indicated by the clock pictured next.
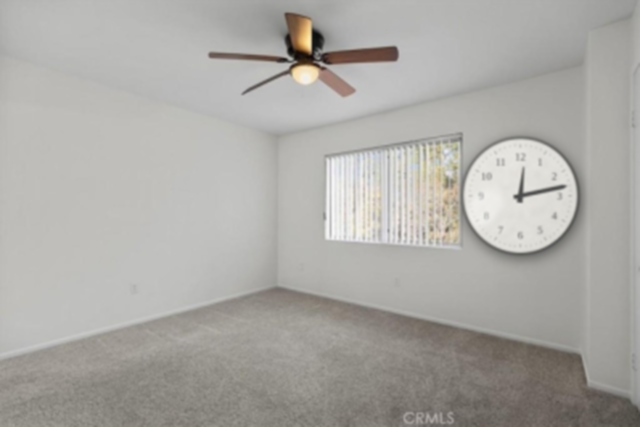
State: 12:13
